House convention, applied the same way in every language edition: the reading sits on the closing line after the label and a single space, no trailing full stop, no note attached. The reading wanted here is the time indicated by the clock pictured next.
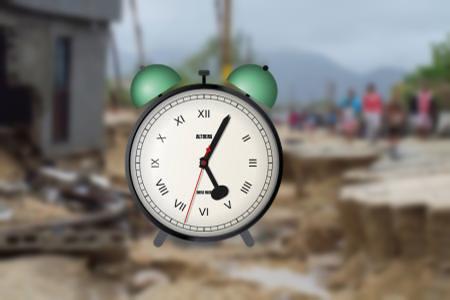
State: 5:04:33
